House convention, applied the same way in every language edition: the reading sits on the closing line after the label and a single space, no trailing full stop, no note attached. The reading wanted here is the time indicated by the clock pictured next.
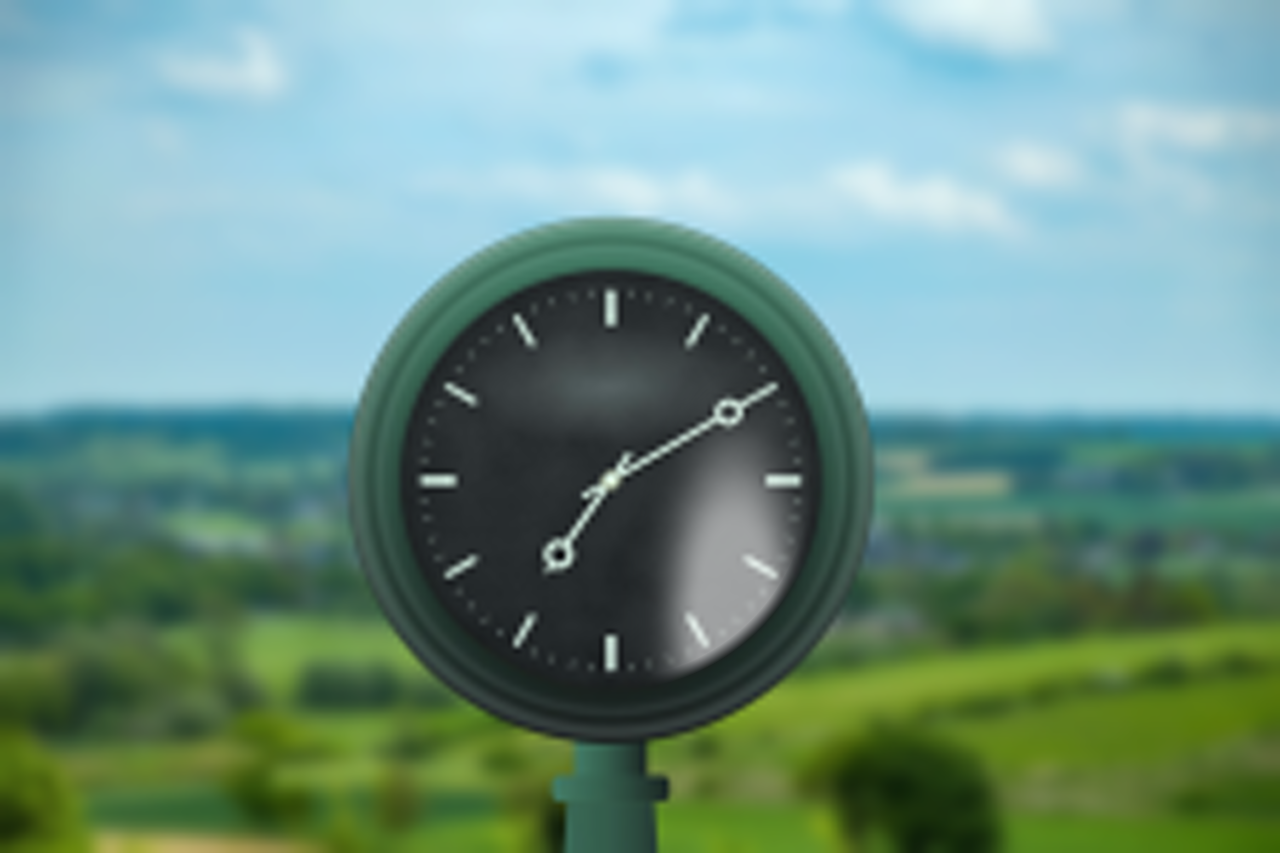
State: 7:10
